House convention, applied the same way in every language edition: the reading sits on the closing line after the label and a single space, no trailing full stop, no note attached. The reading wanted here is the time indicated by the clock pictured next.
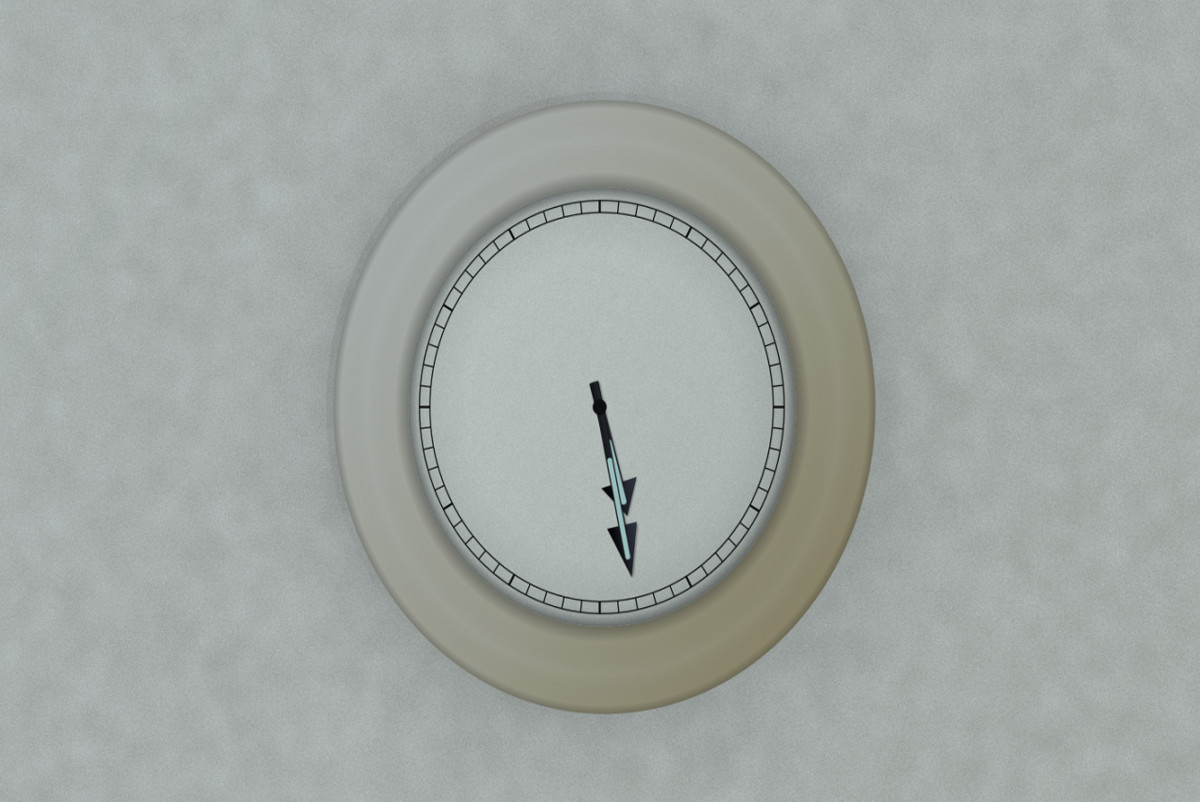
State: 5:28
